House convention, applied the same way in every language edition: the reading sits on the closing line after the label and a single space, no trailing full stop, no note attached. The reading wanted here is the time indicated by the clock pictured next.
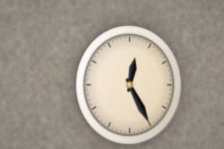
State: 12:25
